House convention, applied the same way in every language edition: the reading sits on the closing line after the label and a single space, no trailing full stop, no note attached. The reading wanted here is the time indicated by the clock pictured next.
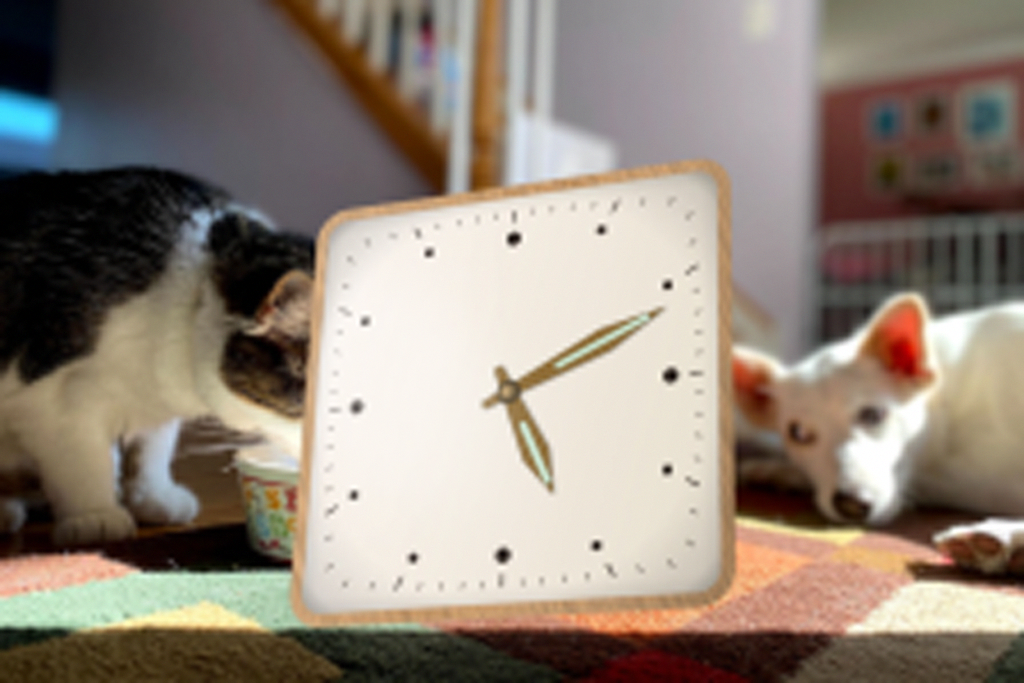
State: 5:11
